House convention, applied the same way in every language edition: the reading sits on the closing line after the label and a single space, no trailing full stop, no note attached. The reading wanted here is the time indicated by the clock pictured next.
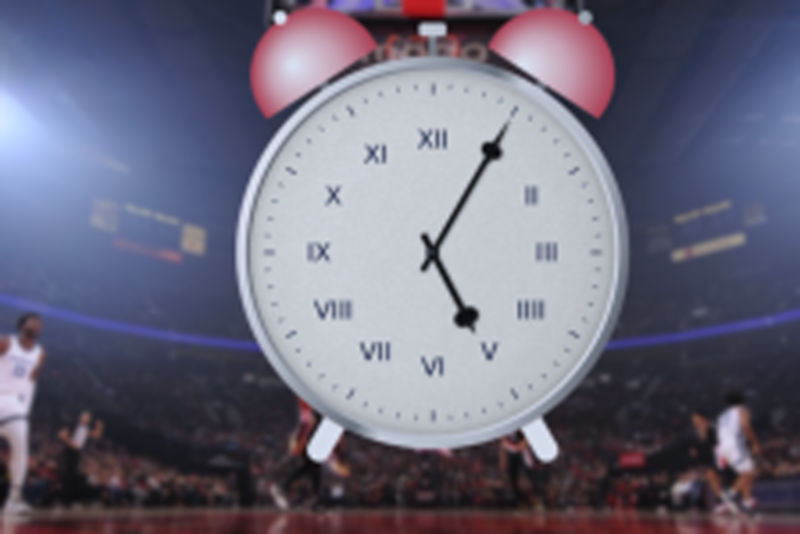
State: 5:05
